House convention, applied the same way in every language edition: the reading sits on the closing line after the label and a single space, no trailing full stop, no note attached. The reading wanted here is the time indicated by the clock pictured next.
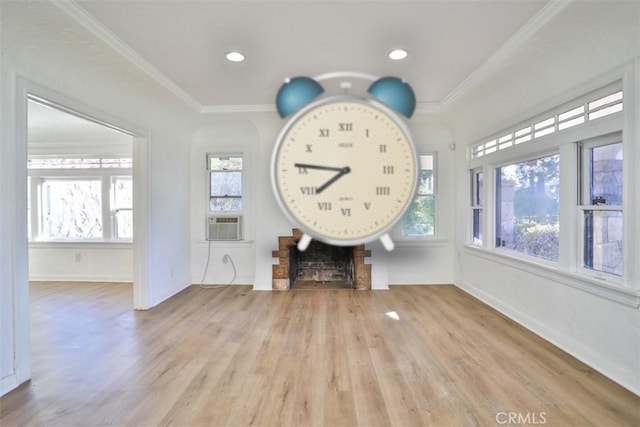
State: 7:46
